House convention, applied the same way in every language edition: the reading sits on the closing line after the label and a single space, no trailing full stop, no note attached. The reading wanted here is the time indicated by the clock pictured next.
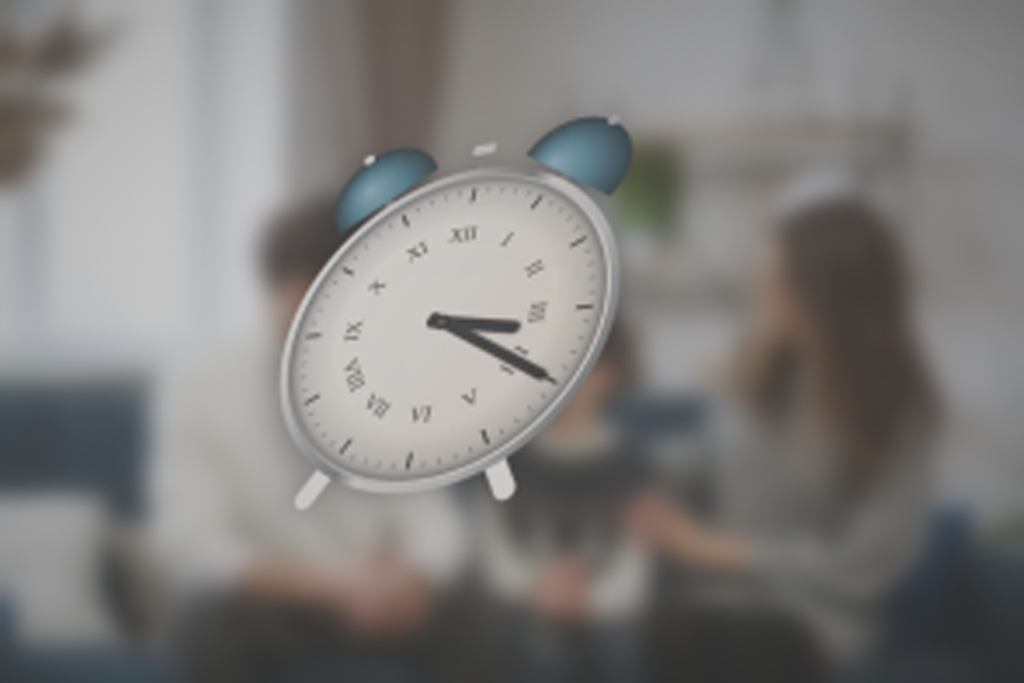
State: 3:20
